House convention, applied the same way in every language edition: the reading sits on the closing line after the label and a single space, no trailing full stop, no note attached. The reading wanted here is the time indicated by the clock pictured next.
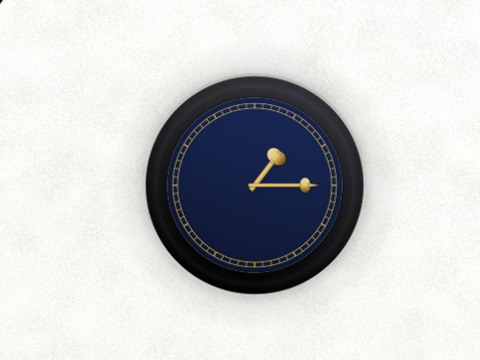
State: 1:15
